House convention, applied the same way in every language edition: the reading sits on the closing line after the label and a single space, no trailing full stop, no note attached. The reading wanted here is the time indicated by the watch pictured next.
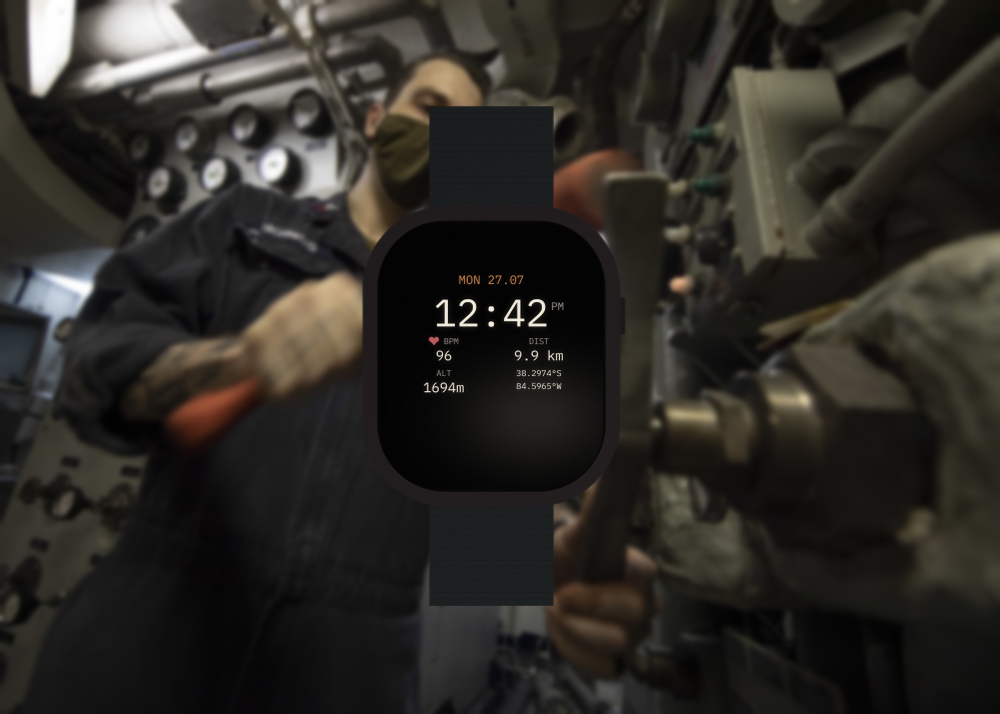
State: 12:42
